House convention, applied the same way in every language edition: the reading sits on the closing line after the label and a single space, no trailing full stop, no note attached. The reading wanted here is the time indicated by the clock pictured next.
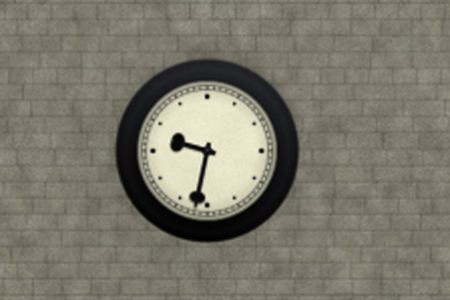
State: 9:32
